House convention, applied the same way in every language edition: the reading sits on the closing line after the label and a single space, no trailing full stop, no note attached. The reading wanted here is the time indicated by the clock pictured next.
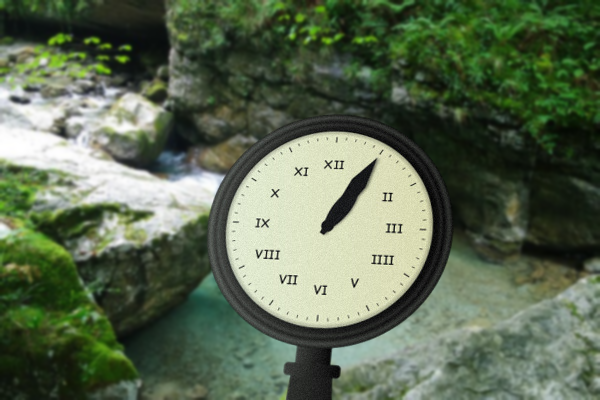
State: 1:05
